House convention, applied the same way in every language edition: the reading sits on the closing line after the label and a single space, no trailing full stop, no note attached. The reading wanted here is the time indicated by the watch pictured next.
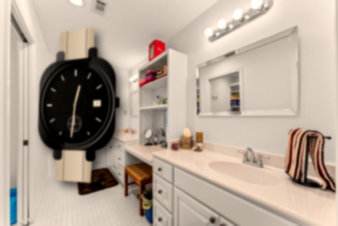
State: 12:31
